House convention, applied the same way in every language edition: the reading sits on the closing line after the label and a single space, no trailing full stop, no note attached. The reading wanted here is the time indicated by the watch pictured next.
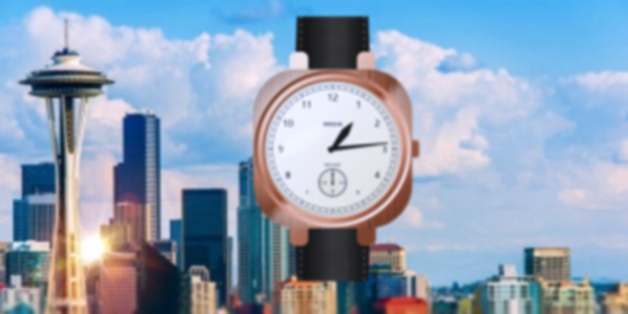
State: 1:14
